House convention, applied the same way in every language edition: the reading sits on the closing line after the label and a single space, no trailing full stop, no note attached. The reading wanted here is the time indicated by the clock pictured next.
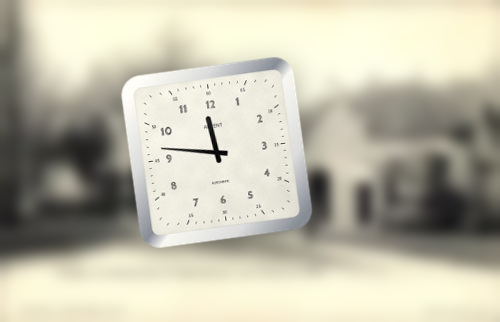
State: 11:47
